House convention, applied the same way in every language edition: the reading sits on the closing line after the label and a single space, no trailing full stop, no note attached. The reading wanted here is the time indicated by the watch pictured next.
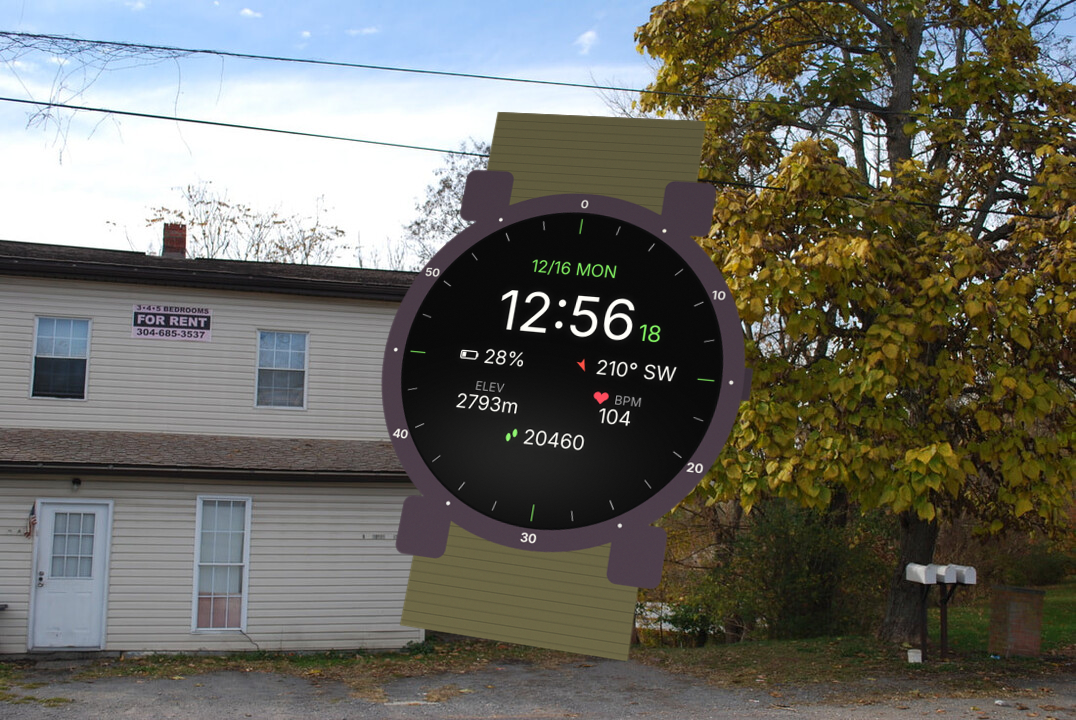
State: 12:56:18
